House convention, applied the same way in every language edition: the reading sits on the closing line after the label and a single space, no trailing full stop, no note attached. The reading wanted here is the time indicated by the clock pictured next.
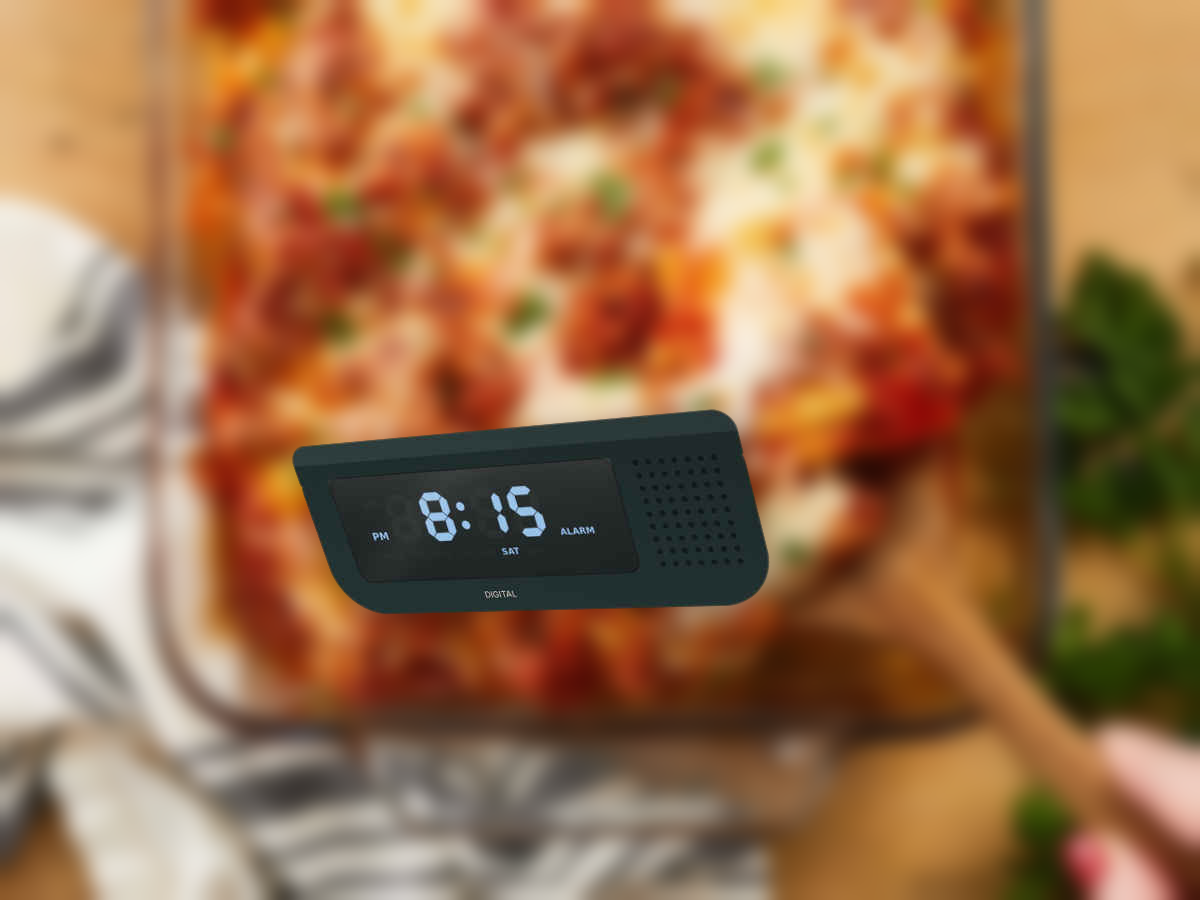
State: 8:15
